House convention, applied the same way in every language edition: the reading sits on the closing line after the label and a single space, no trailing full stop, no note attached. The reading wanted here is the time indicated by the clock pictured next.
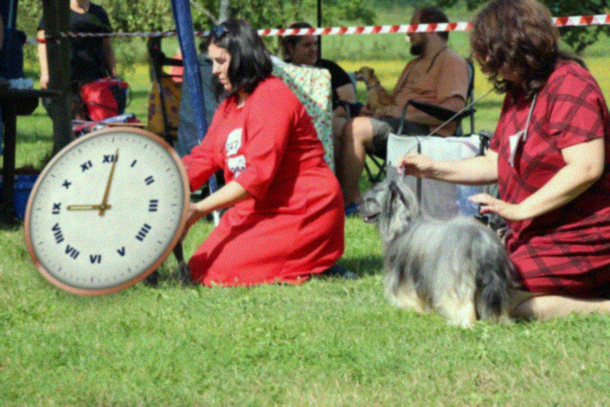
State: 9:01
